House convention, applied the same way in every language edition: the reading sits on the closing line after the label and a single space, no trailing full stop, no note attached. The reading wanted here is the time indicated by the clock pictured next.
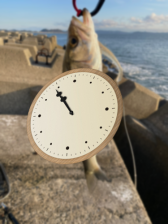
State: 10:54
